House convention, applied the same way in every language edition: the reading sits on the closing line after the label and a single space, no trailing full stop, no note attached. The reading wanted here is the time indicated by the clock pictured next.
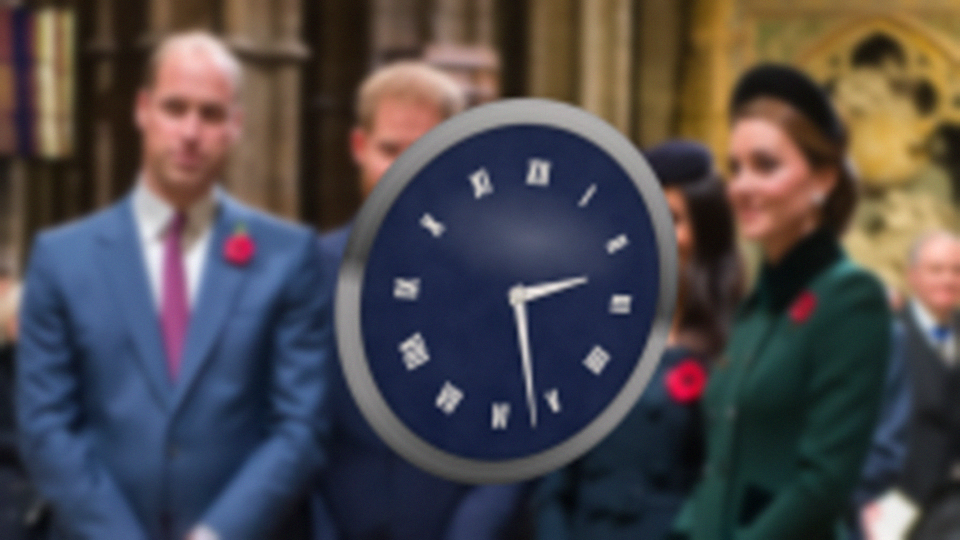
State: 2:27
